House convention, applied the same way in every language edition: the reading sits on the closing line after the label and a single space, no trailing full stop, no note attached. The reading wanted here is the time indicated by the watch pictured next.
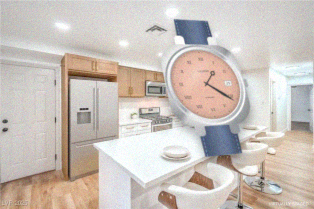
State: 1:21
